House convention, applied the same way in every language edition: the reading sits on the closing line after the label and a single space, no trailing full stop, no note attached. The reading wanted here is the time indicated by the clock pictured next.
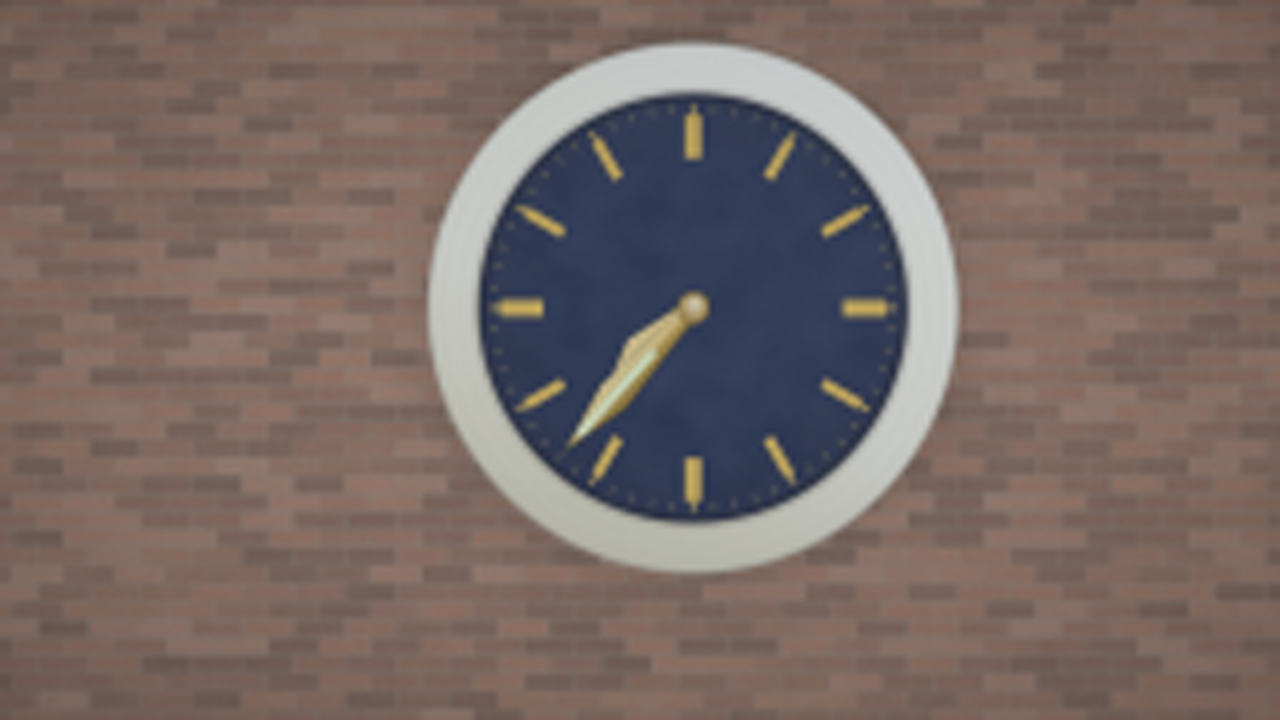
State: 7:37
